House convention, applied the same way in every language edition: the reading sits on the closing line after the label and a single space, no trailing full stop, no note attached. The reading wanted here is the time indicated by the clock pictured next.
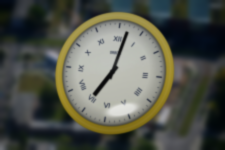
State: 7:02
